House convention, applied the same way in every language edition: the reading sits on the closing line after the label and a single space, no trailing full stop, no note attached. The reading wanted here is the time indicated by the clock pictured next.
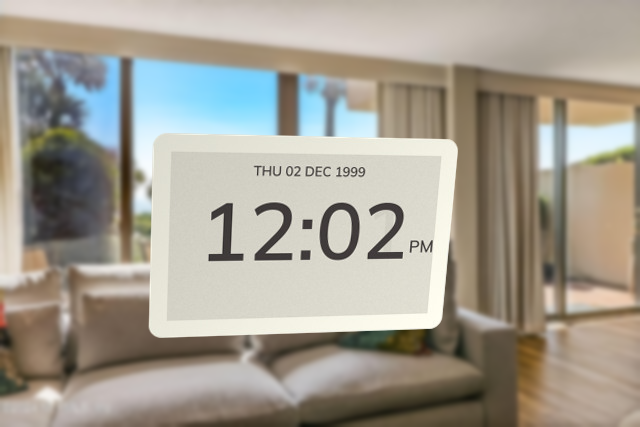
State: 12:02
